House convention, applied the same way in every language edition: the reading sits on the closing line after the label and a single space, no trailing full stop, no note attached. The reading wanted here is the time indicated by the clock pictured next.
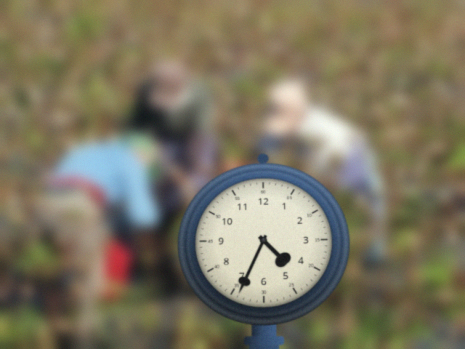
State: 4:34
